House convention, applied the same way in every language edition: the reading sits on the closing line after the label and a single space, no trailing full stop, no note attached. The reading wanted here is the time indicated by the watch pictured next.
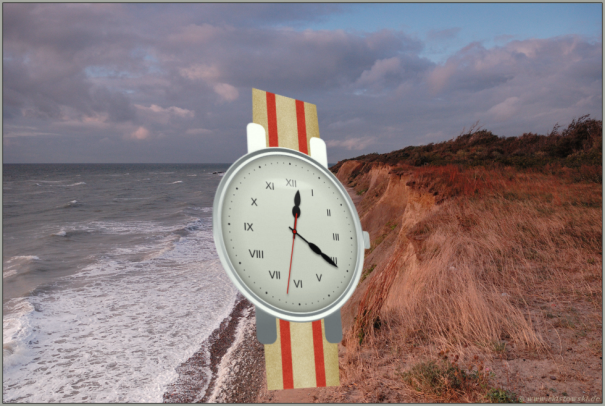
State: 12:20:32
